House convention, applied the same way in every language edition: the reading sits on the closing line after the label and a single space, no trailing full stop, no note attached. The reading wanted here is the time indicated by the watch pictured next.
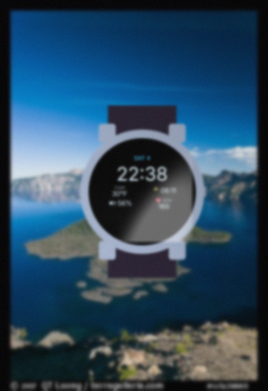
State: 22:38
